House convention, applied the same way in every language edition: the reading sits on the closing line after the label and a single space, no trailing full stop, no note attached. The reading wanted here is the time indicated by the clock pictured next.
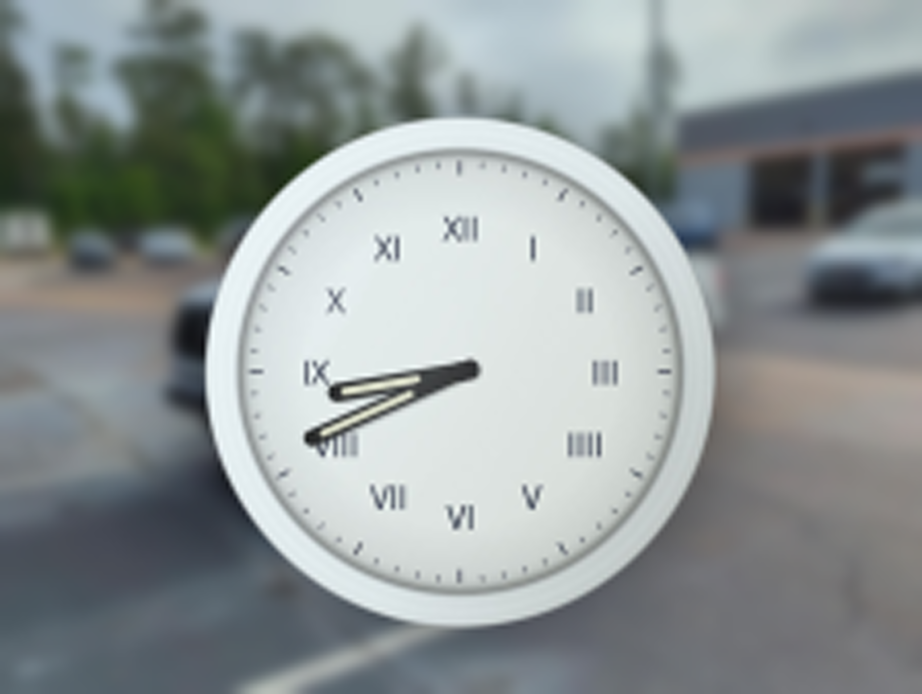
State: 8:41
